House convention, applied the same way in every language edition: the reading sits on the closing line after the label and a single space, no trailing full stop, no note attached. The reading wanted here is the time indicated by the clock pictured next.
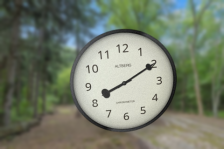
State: 8:10
